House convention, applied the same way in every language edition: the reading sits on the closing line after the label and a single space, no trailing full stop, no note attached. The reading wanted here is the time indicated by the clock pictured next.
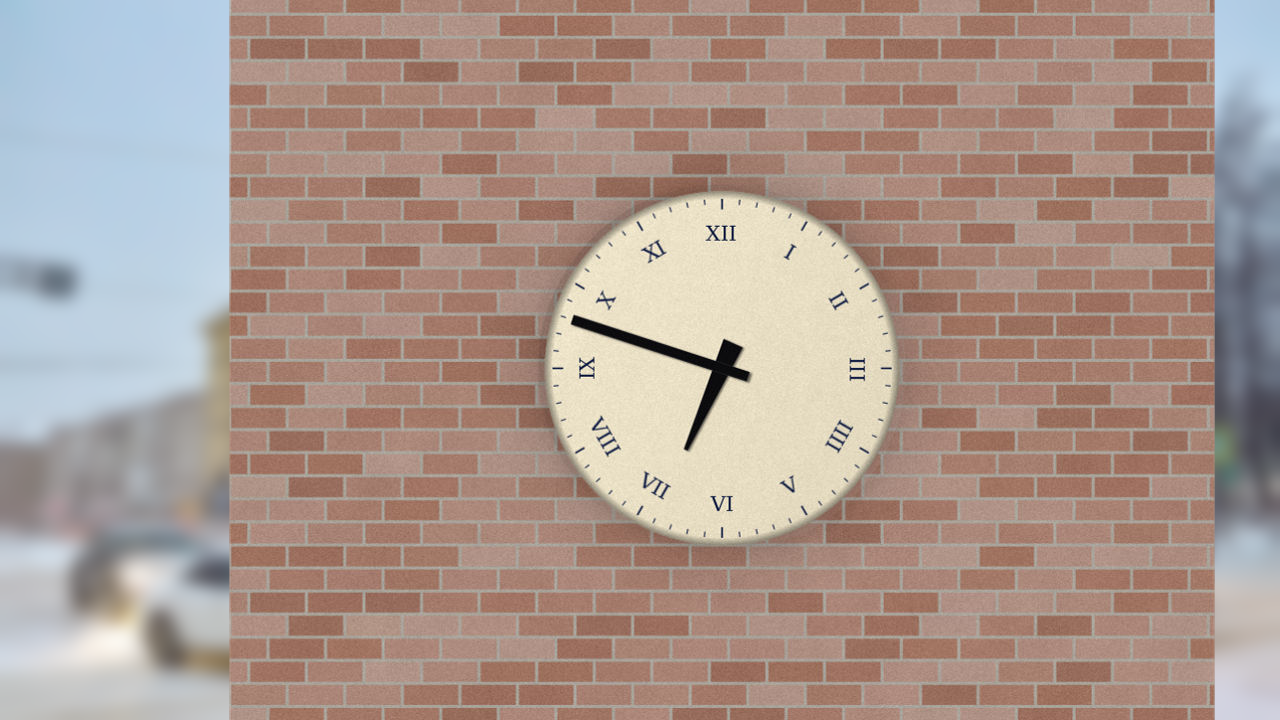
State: 6:48
